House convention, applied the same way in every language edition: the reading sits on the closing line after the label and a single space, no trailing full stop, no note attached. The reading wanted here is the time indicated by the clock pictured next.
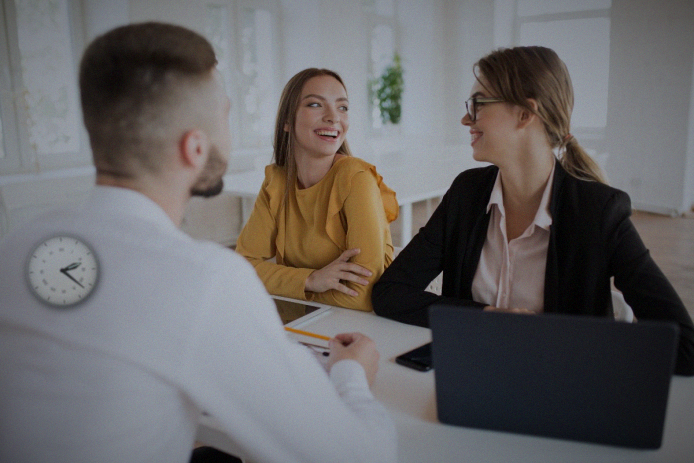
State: 2:22
